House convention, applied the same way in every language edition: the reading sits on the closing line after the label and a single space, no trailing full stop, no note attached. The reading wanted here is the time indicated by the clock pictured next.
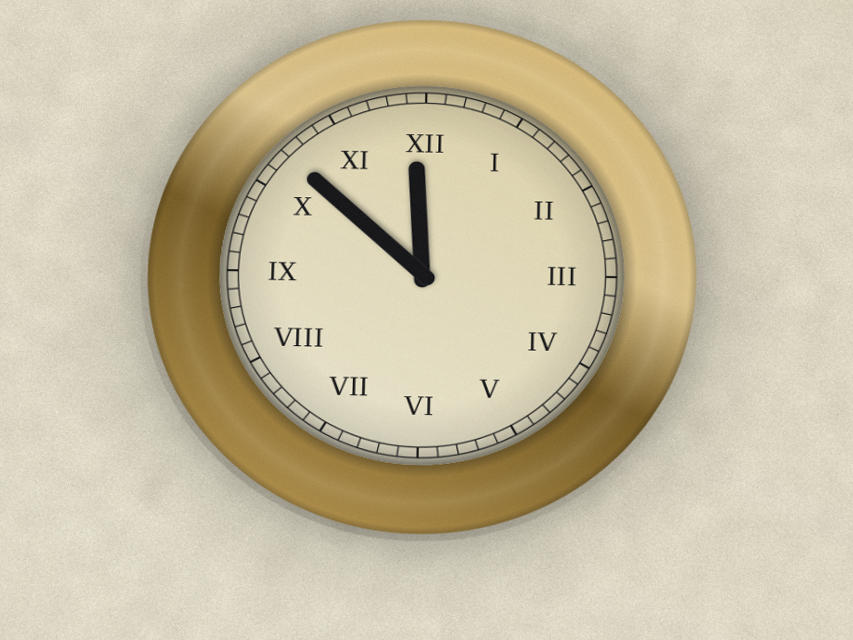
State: 11:52
